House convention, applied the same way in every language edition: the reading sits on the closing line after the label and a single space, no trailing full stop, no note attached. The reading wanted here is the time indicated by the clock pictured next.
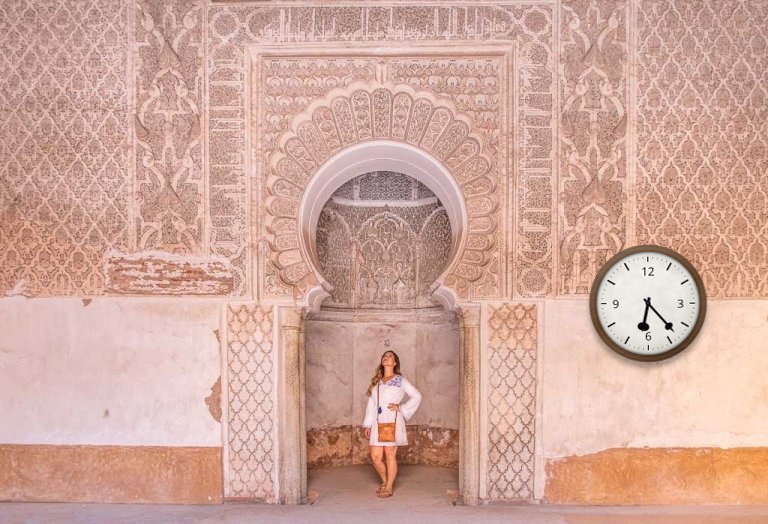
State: 6:23
